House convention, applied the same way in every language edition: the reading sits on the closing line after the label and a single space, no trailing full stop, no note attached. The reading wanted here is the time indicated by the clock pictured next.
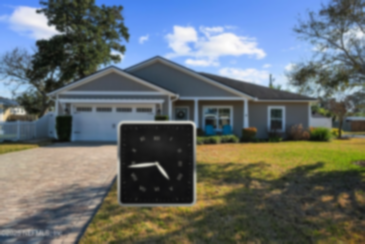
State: 4:44
